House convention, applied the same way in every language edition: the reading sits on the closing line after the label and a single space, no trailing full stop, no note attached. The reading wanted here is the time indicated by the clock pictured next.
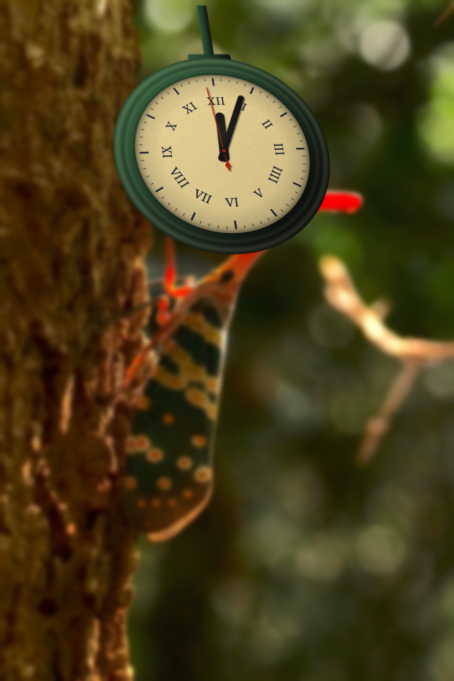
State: 12:03:59
